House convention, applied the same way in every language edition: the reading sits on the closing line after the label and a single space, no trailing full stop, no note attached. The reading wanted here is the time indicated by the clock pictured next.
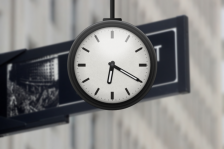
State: 6:20
